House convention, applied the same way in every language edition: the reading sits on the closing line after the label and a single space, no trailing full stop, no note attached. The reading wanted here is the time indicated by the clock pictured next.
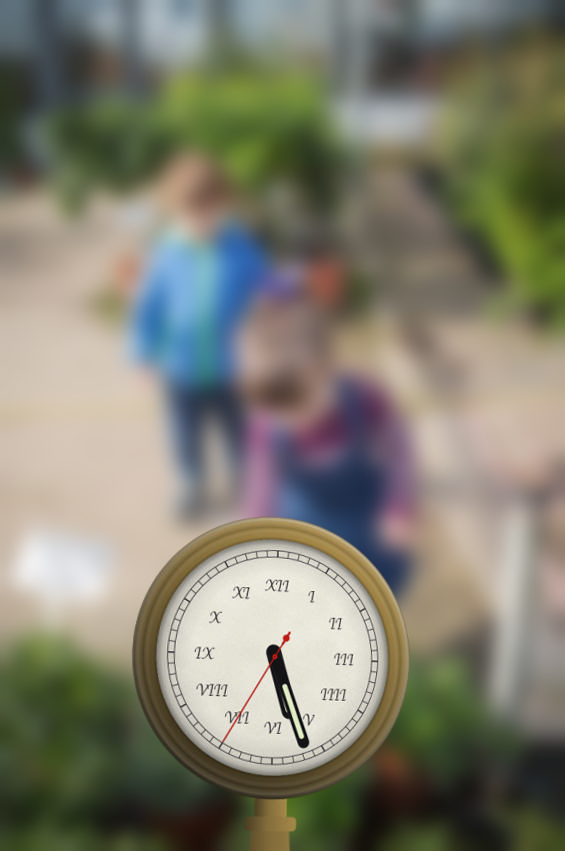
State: 5:26:35
